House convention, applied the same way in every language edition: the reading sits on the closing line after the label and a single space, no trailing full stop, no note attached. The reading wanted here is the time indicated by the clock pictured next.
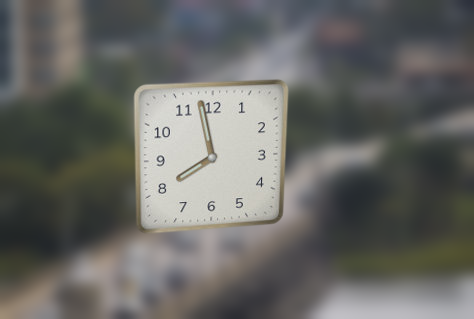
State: 7:58
